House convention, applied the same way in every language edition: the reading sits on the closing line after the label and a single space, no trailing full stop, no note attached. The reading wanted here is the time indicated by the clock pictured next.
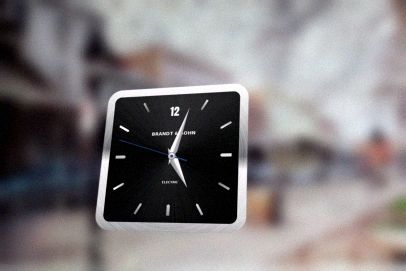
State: 5:02:48
